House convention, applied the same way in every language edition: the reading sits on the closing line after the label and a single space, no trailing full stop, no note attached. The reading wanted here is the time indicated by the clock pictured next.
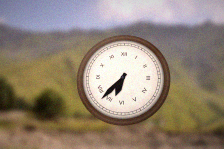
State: 6:37
